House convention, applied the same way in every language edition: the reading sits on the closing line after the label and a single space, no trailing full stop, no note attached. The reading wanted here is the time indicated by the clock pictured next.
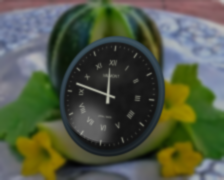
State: 11:47
